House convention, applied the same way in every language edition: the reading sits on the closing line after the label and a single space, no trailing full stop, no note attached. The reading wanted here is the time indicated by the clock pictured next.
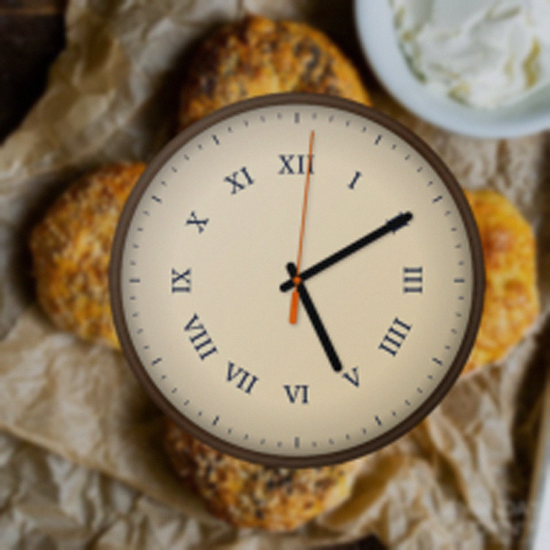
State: 5:10:01
